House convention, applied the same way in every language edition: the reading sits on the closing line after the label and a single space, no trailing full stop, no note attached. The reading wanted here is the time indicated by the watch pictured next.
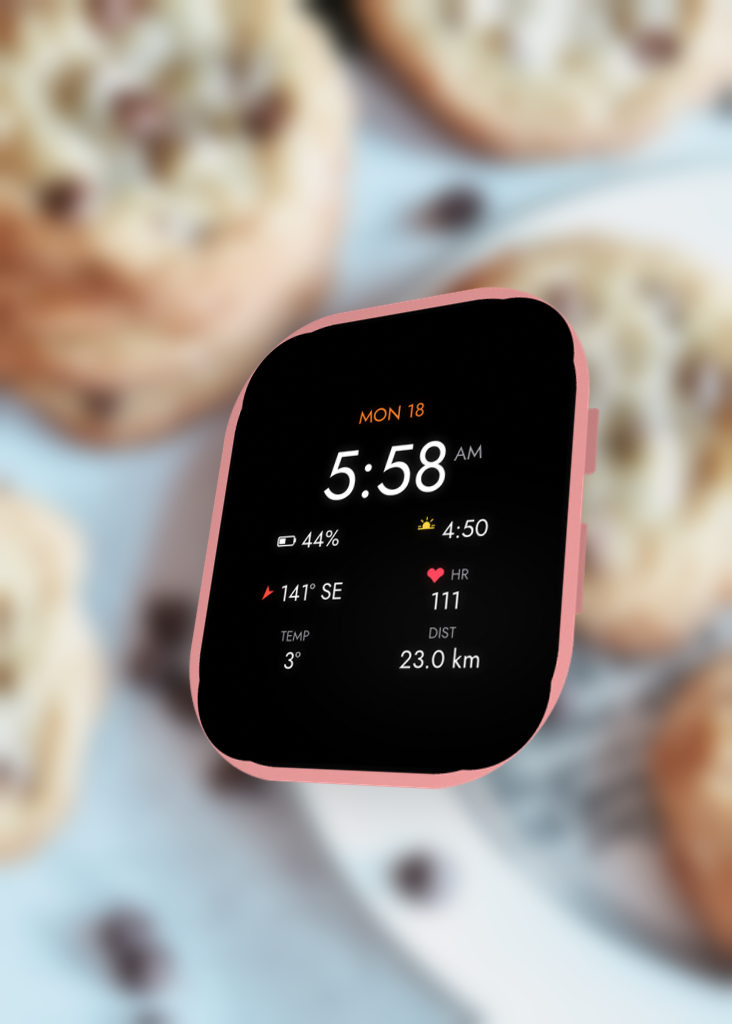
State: 5:58
